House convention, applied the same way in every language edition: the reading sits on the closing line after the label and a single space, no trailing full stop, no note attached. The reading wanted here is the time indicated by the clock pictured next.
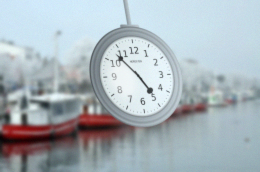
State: 4:53
